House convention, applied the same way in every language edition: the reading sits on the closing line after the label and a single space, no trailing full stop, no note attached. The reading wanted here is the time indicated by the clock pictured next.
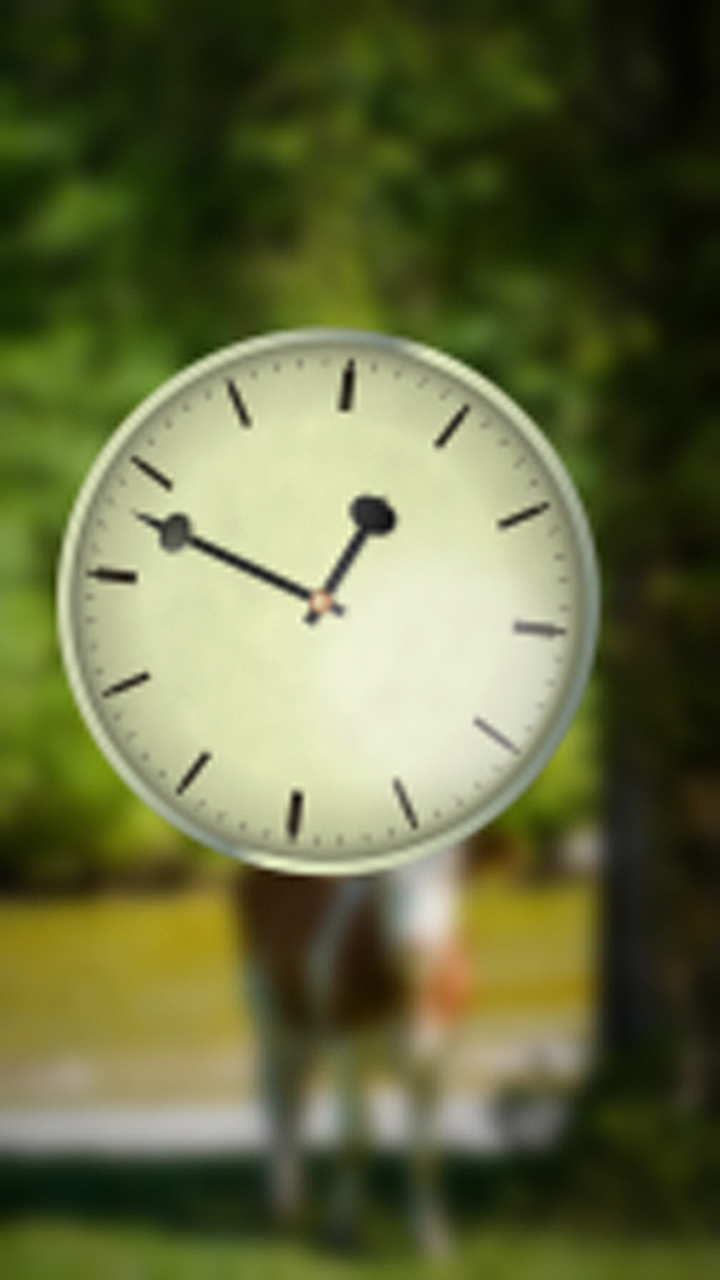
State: 12:48
